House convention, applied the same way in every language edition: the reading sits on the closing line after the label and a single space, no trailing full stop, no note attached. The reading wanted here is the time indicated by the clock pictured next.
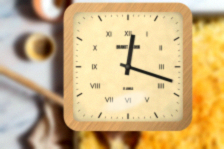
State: 12:18
